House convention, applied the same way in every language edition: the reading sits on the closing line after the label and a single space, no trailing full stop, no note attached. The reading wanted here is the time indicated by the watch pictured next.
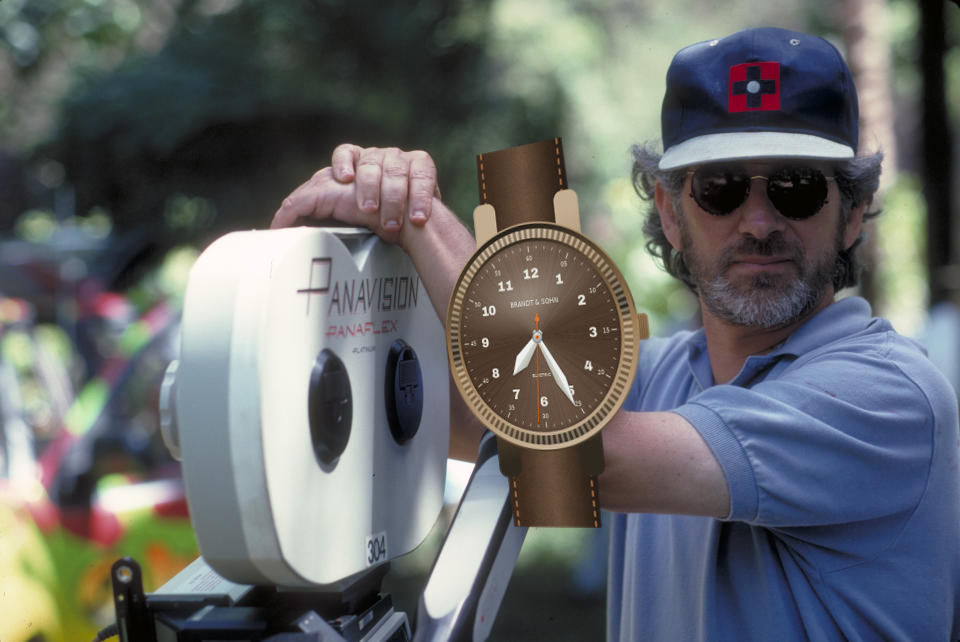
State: 7:25:31
